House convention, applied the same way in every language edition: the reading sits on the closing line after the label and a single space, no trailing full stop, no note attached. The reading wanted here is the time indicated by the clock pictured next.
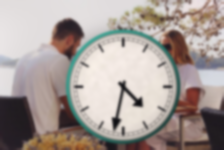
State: 4:32
